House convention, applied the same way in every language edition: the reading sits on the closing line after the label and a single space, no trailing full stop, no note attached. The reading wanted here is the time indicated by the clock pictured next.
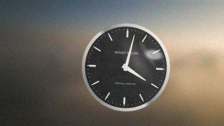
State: 4:02
